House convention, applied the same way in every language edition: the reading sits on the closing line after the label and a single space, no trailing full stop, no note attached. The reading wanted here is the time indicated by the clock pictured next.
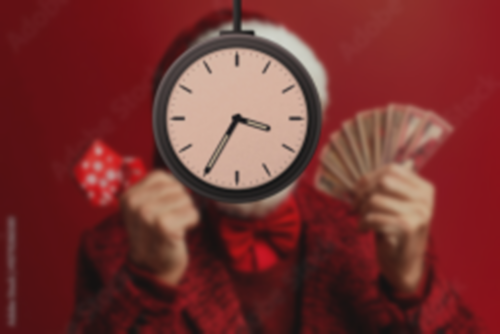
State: 3:35
